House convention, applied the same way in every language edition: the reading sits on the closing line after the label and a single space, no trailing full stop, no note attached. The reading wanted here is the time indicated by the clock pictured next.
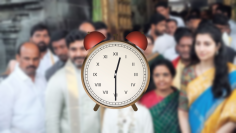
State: 12:30
